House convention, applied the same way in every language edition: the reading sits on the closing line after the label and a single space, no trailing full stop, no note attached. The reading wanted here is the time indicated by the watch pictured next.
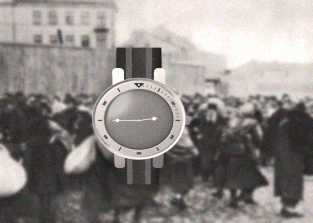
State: 2:45
